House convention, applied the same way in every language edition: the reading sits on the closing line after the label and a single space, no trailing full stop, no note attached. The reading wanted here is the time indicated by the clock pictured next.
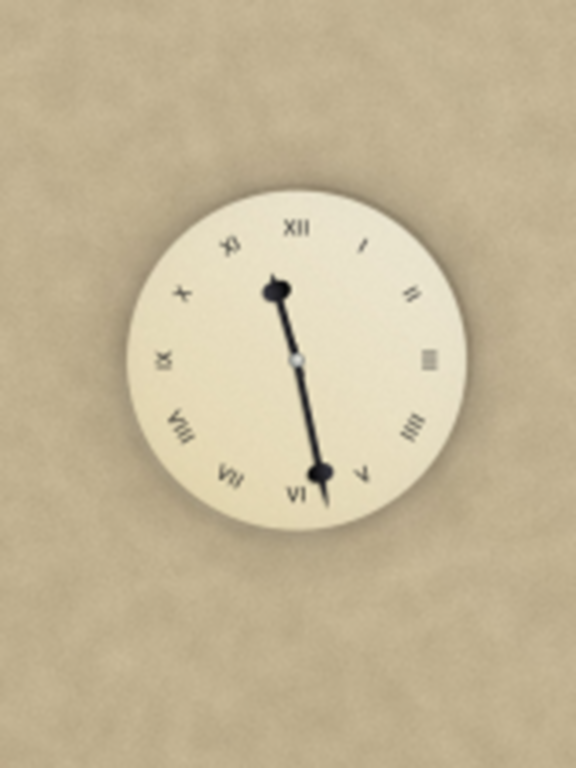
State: 11:28
